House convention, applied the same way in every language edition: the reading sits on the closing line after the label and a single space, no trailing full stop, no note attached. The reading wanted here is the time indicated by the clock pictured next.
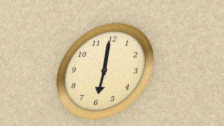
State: 5:59
